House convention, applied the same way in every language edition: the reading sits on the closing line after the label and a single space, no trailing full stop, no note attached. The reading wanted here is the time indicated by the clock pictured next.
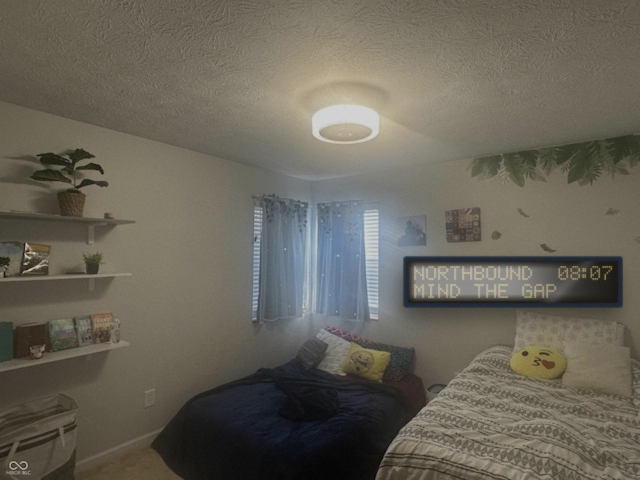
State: 8:07
